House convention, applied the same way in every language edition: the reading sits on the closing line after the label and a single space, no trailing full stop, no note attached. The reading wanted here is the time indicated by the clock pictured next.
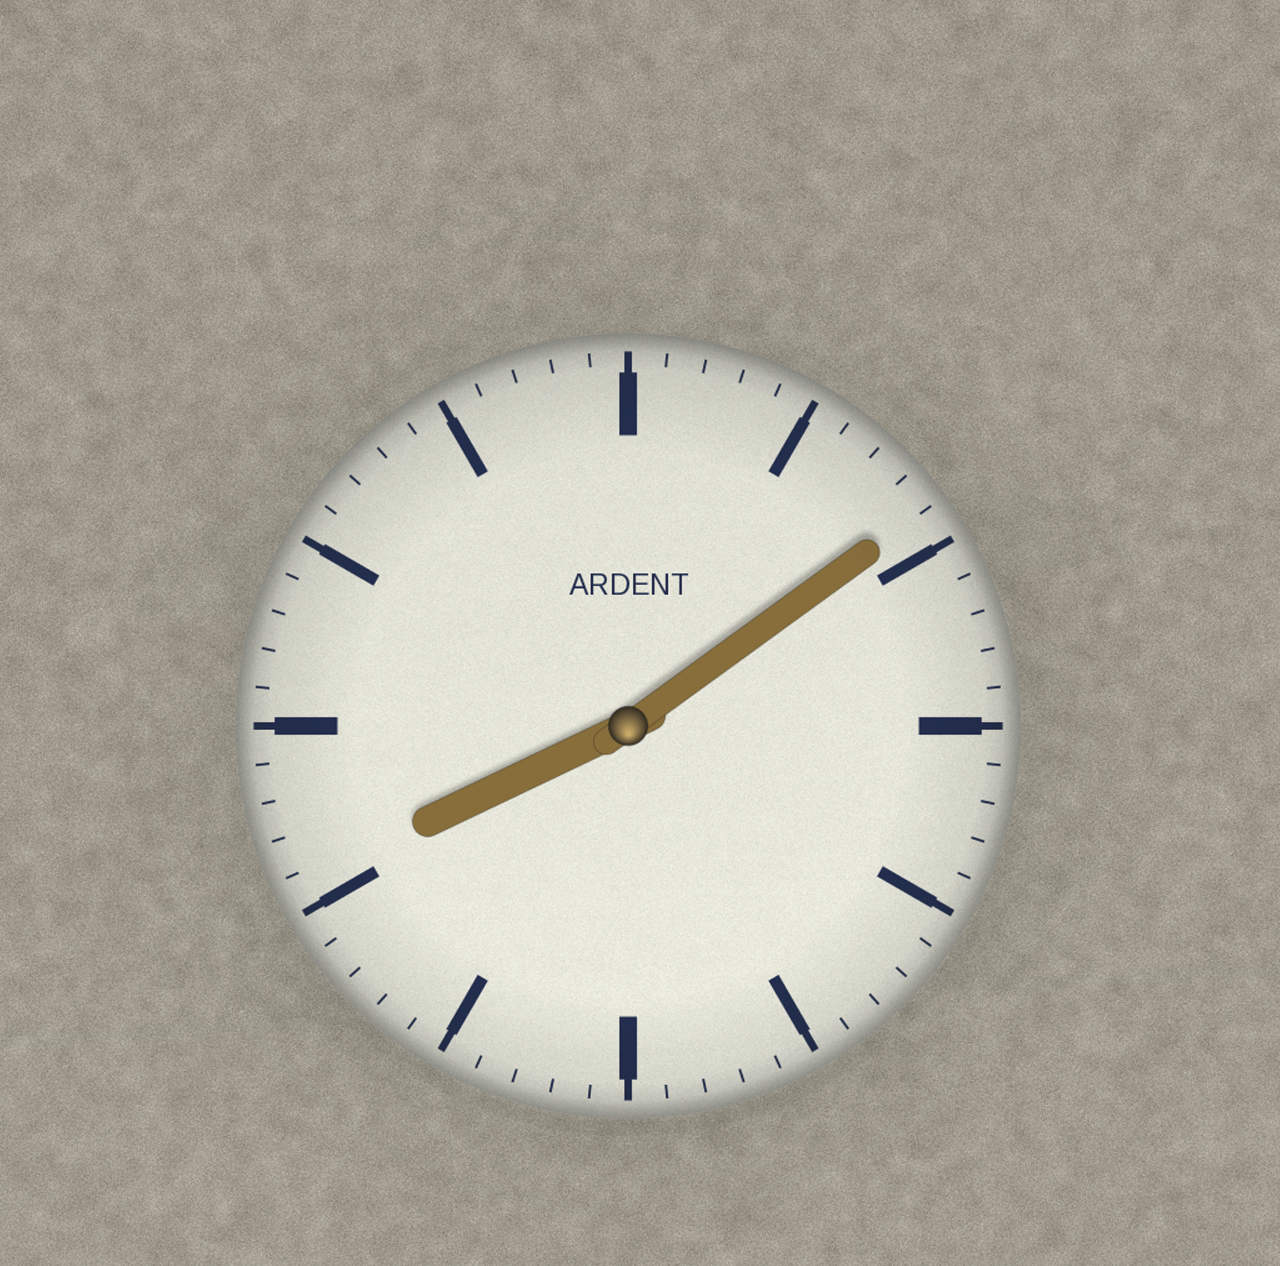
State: 8:09
